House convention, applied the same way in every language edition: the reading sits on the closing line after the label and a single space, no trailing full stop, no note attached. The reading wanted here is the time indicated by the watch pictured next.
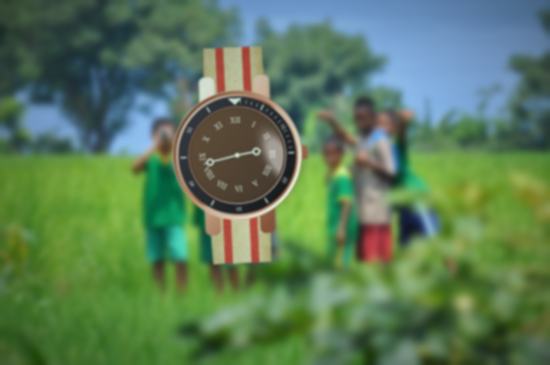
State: 2:43
